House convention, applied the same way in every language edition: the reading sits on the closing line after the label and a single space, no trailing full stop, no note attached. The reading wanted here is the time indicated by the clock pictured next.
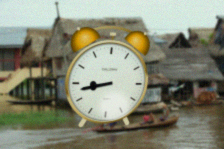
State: 8:43
